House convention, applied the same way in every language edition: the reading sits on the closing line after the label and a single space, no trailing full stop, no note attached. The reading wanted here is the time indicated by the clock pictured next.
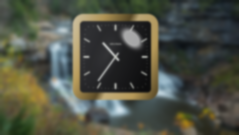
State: 10:36
